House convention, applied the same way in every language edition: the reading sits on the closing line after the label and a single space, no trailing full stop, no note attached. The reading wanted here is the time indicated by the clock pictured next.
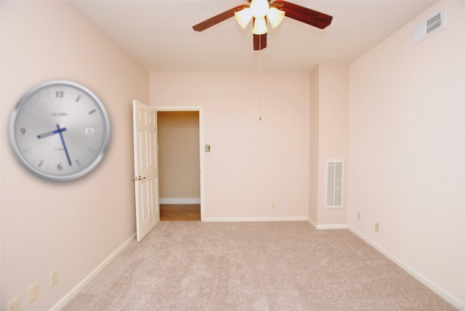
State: 8:27
